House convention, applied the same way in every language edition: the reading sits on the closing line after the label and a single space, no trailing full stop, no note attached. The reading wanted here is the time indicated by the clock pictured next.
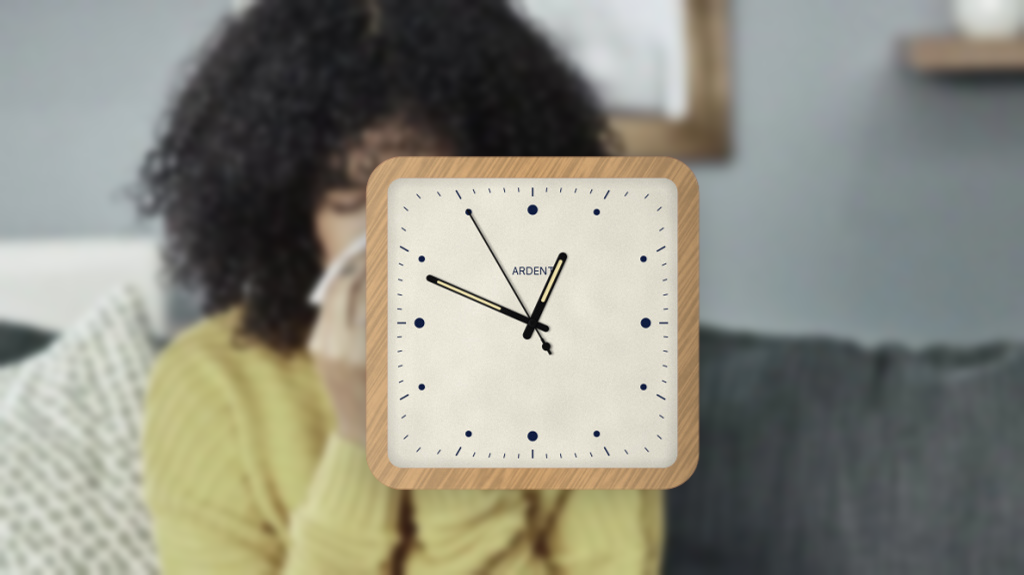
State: 12:48:55
